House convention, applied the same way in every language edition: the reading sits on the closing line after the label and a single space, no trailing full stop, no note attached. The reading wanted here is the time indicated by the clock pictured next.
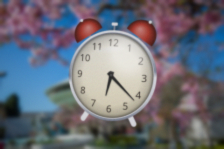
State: 6:22
